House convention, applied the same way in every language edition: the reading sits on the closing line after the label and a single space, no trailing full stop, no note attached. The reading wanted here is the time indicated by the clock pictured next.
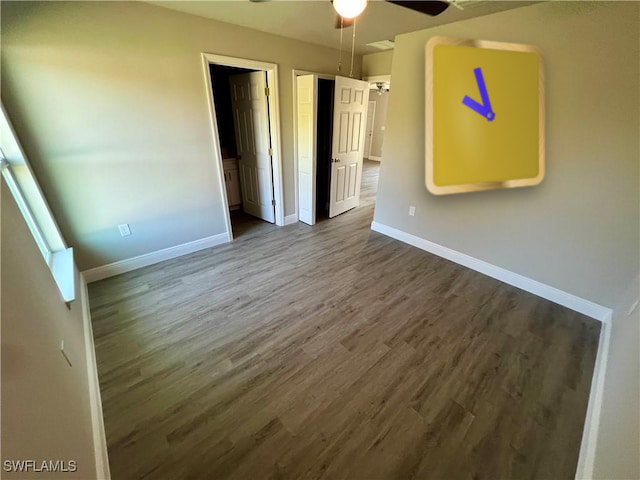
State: 9:57
